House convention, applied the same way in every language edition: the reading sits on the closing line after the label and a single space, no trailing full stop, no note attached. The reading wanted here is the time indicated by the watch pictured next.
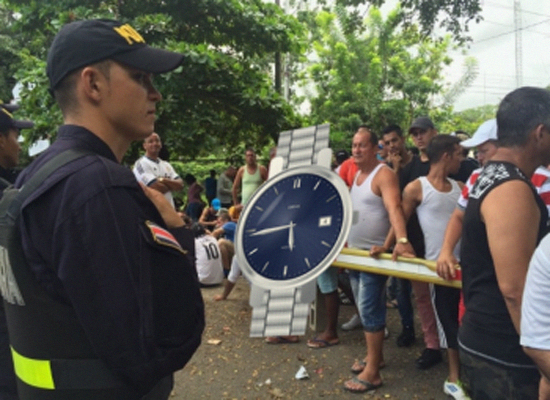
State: 5:44
